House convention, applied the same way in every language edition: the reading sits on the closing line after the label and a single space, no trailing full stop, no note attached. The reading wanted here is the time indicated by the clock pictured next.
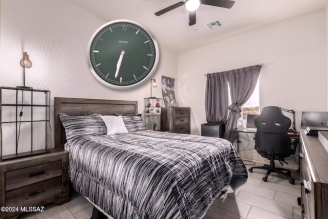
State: 6:32
